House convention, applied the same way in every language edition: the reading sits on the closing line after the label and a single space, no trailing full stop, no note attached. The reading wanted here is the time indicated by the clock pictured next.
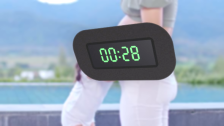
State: 0:28
